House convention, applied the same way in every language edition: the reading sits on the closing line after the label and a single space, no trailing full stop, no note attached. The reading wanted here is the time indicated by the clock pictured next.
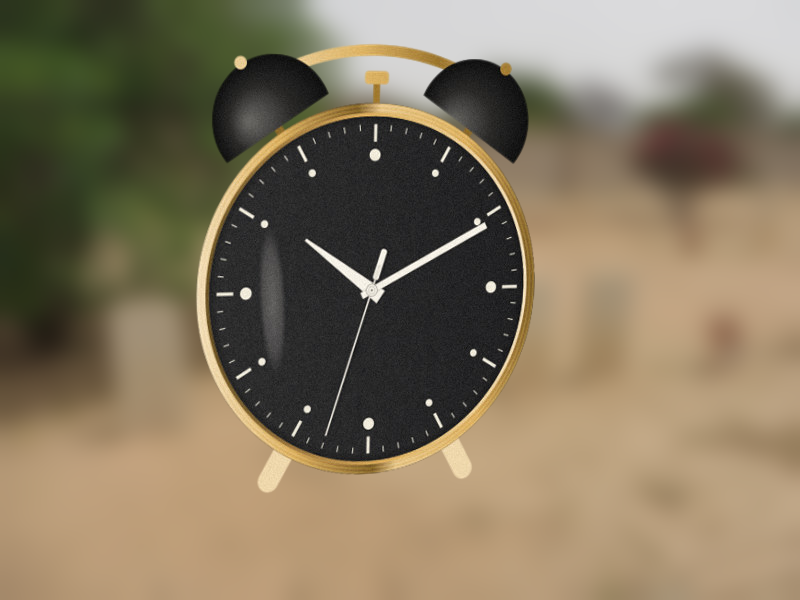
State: 10:10:33
